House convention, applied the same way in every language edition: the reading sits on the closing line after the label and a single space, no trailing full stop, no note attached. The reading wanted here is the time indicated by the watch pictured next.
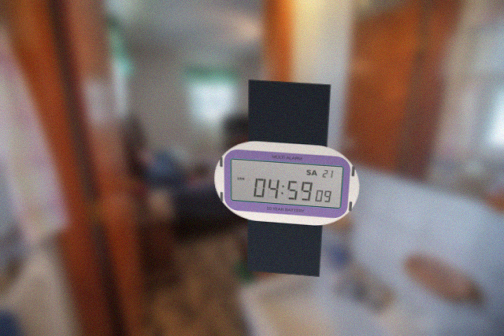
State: 4:59:09
